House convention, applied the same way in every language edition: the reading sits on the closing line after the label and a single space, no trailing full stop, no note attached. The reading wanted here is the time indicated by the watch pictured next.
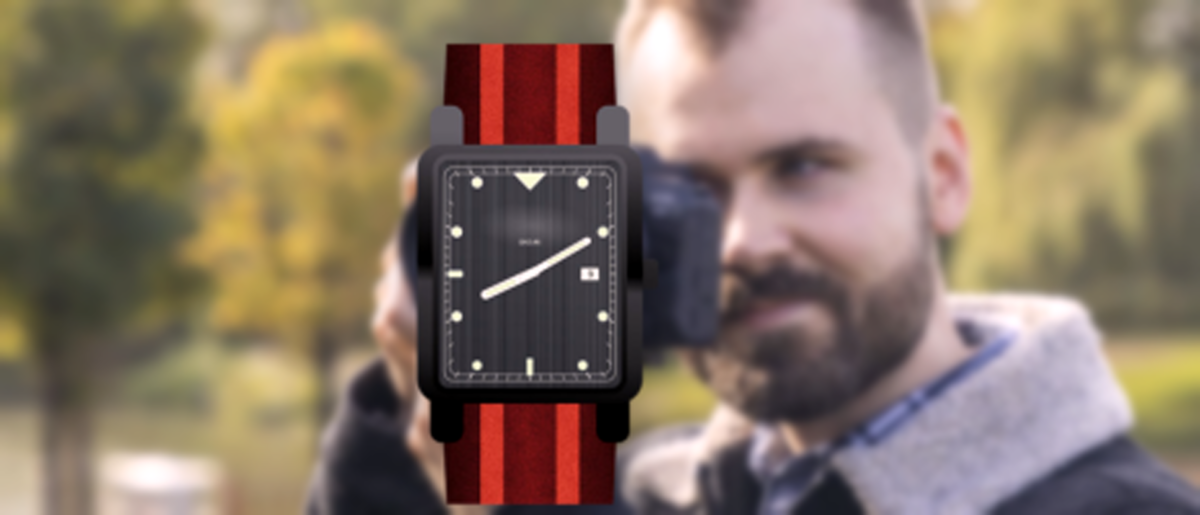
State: 8:10
